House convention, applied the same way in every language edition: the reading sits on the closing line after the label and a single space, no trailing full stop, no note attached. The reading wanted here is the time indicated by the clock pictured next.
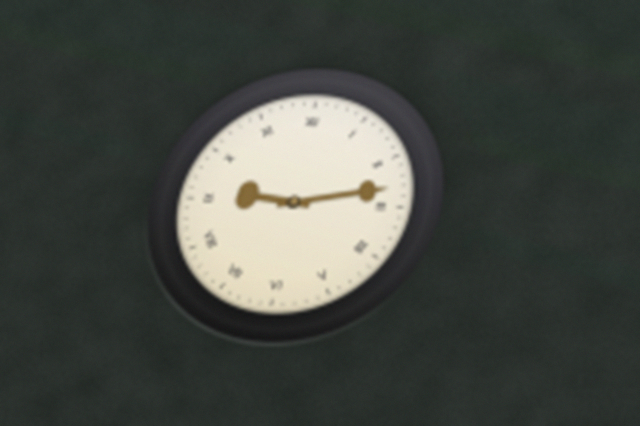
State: 9:13
